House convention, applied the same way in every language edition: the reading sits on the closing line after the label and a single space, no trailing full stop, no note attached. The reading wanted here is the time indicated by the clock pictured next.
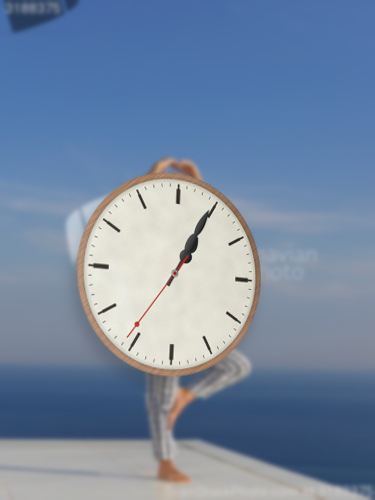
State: 1:04:36
